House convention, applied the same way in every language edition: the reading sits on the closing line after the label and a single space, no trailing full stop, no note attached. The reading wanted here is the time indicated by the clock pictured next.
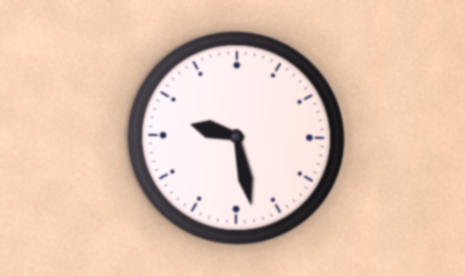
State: 9:28
